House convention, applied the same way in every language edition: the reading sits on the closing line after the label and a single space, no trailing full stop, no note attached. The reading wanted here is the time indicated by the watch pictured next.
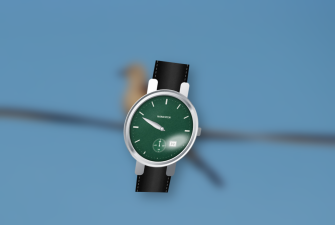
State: 9:49
